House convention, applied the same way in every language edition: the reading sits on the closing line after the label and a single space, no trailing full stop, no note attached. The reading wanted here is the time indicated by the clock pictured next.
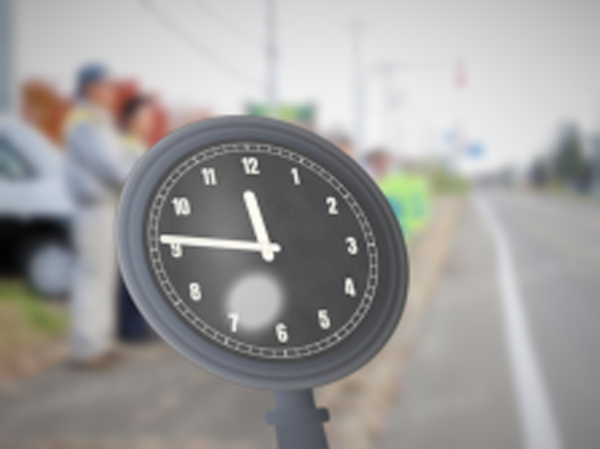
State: 11:46
